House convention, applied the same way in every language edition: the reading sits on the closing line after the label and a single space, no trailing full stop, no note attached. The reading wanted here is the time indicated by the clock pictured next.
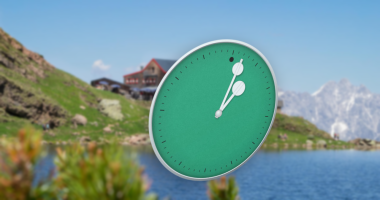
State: 1:02
